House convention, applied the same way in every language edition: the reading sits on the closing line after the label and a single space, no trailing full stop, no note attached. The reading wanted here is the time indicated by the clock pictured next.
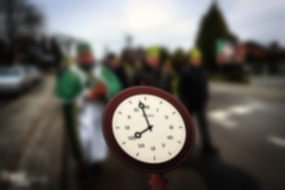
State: 7:58
